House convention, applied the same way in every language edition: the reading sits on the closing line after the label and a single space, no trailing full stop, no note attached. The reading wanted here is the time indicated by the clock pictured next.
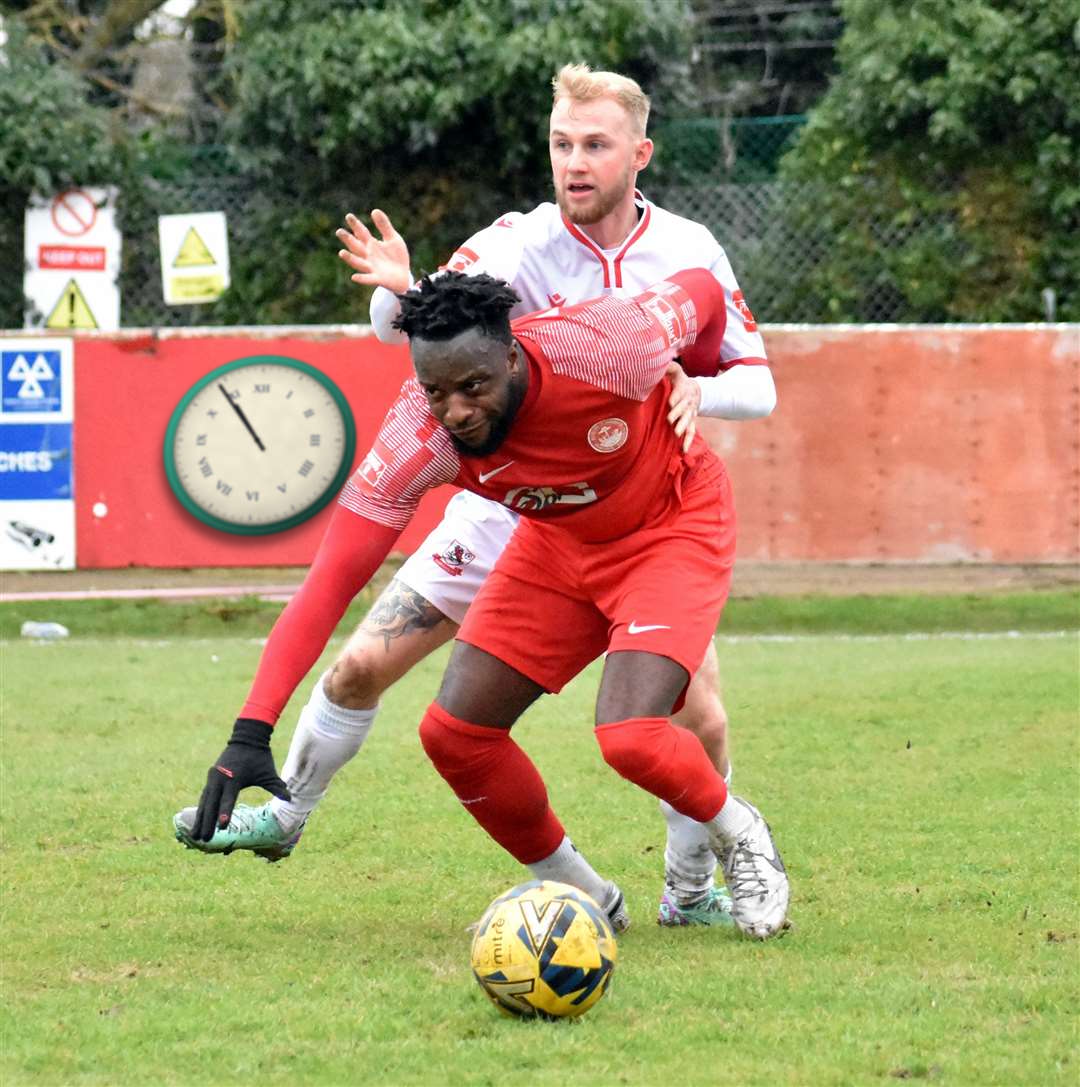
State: 10:54
